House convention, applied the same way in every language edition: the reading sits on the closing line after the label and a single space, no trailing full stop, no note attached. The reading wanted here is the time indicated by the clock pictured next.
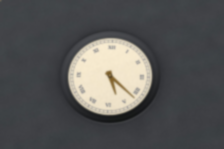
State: 5:22
